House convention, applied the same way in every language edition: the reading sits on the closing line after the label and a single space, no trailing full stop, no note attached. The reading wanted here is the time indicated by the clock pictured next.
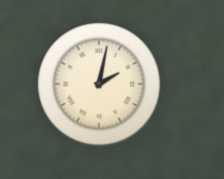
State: 2:02
